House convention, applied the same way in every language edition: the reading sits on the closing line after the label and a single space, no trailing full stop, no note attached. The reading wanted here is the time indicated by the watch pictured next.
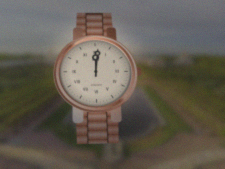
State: 12:01
